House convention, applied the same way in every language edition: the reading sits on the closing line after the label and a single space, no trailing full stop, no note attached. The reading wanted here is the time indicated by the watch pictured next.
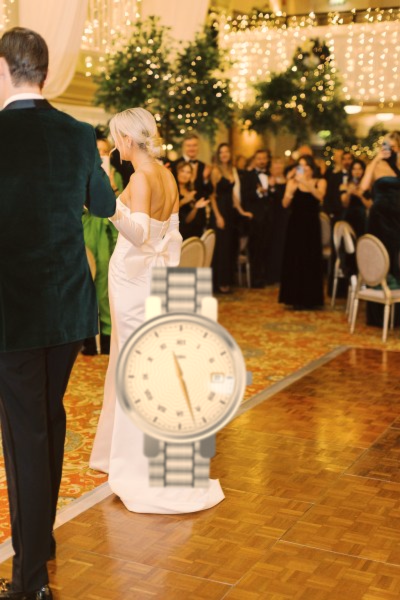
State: 11:27
